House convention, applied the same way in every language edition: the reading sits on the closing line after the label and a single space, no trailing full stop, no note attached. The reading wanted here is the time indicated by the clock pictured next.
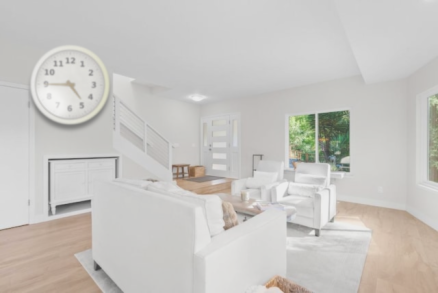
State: 4:45
